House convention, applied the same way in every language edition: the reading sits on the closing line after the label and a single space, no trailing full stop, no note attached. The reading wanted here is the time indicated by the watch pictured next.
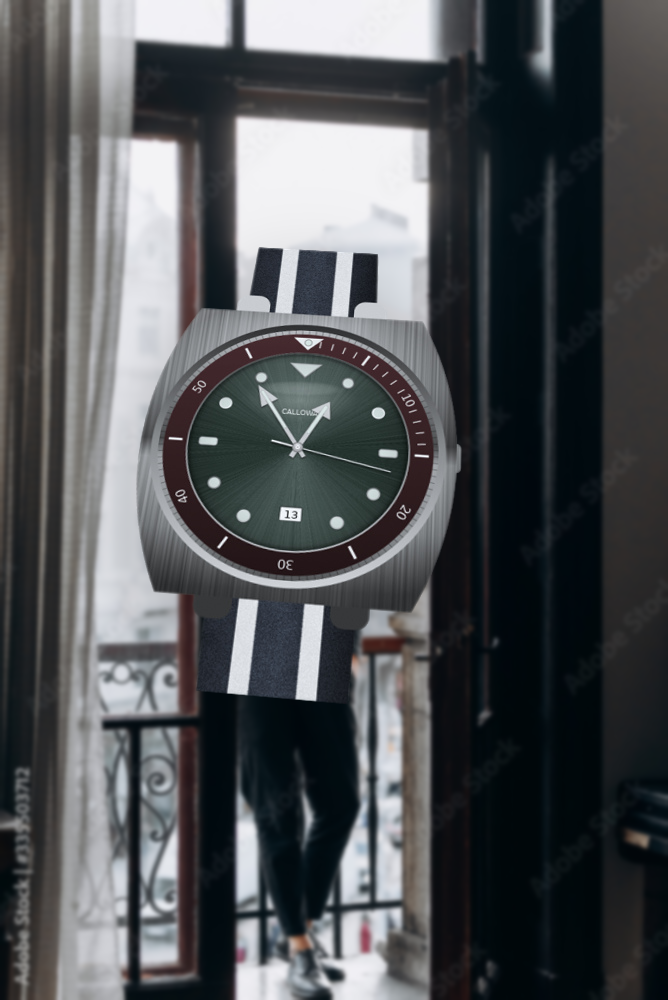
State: 12:54:17
